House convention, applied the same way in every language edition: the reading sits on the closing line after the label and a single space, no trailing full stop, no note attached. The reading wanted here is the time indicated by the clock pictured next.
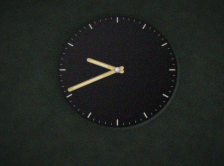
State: 9:41
